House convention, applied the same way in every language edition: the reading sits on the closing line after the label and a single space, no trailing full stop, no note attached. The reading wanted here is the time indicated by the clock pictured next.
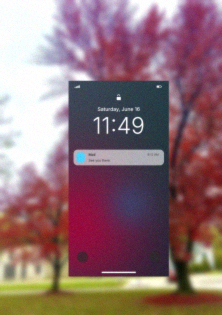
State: 11:49
